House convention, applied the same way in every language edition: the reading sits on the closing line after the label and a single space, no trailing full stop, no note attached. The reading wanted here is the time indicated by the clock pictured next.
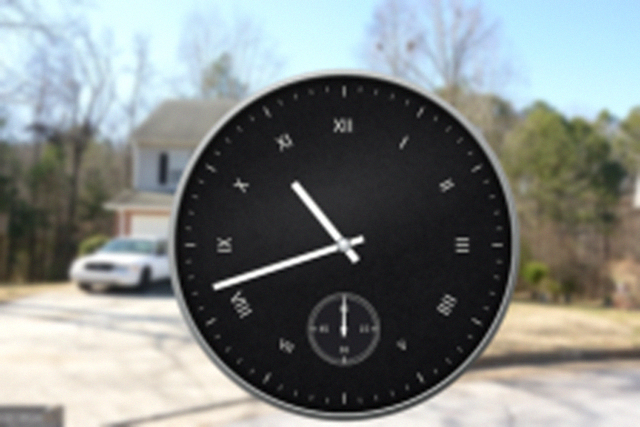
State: 10:42
